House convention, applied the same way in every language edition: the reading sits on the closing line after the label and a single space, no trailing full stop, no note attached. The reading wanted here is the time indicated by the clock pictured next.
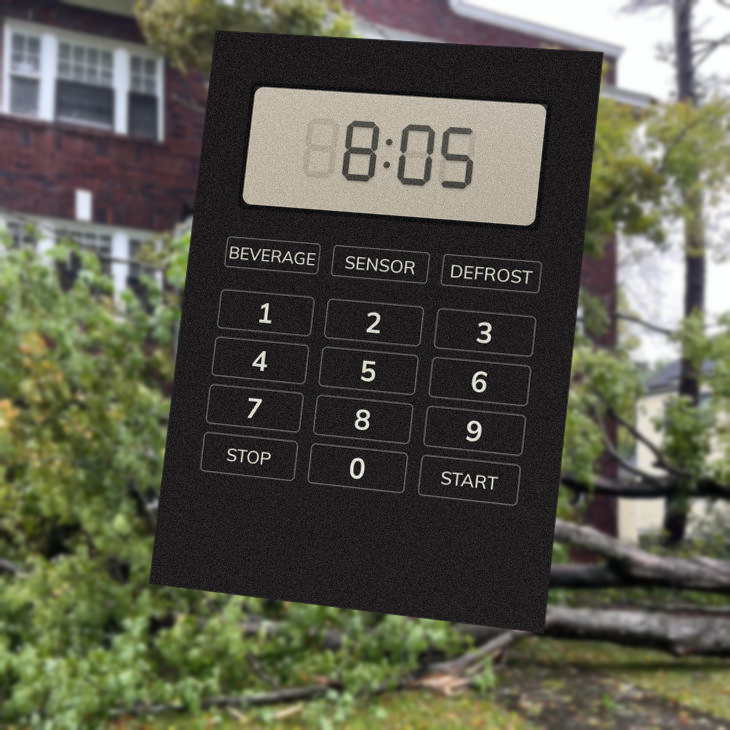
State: 8:05
